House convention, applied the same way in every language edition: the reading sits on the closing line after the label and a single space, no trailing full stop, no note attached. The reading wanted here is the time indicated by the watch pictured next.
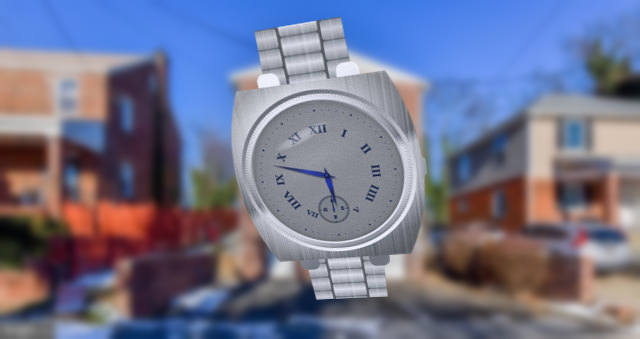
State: 5:48
